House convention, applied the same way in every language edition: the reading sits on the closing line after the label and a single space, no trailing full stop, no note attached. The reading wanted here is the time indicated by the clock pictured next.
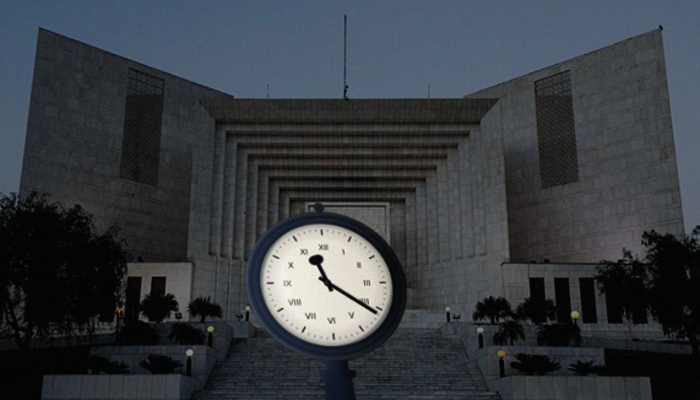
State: 11:21
